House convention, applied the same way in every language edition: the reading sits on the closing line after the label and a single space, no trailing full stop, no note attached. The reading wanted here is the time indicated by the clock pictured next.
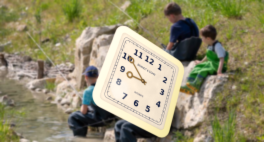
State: 8:51
